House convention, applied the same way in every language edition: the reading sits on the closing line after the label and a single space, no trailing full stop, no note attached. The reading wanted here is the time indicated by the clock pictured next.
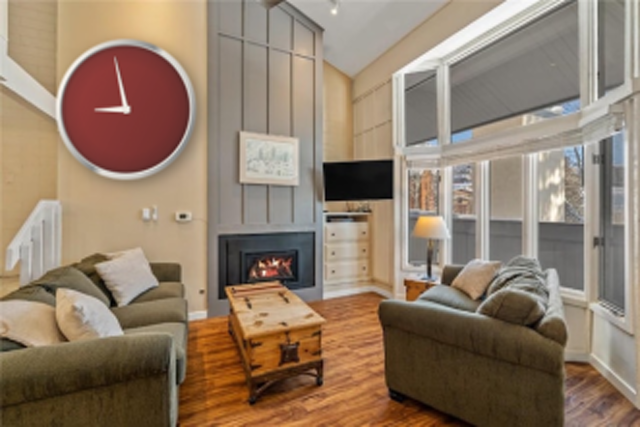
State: 8:58
